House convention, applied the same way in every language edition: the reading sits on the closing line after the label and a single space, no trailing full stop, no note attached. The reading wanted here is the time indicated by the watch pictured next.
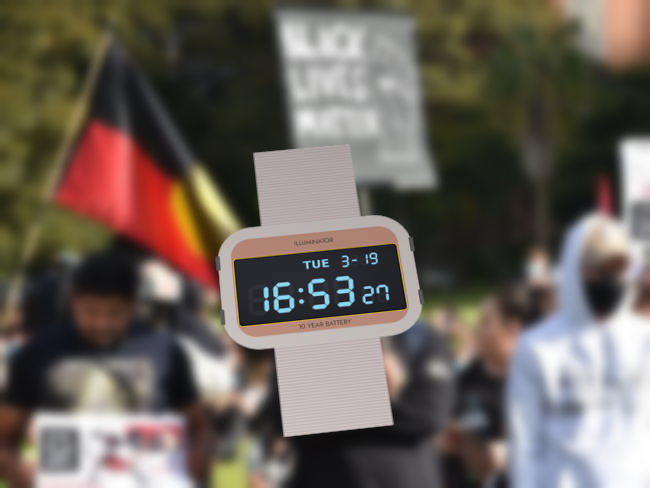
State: 16:53:27
